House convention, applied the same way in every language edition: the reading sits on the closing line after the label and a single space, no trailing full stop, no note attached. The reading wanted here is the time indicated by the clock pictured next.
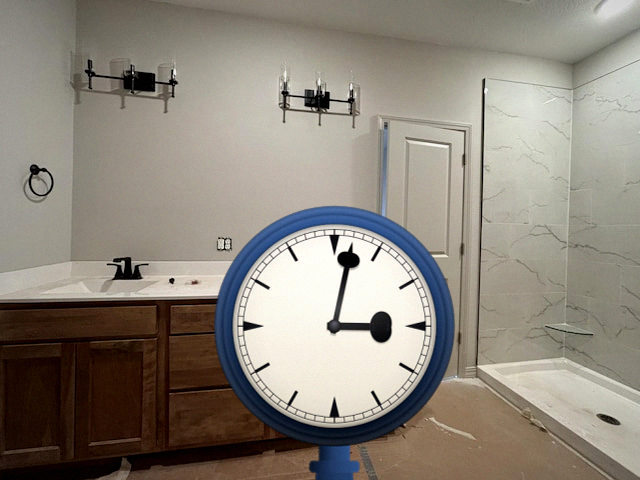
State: 3:02
